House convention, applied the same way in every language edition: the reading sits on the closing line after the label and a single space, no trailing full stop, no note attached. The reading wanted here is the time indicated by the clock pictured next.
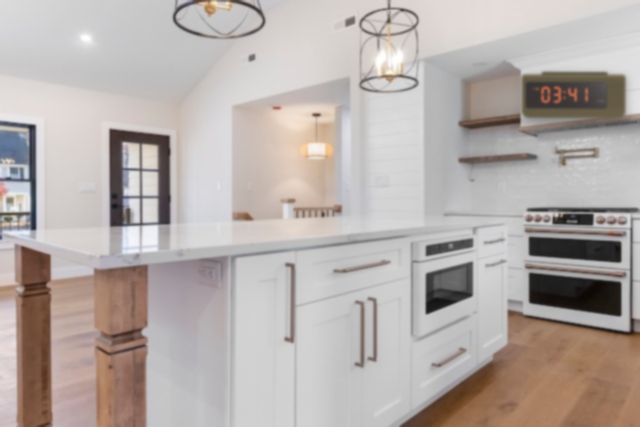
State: 3:41
